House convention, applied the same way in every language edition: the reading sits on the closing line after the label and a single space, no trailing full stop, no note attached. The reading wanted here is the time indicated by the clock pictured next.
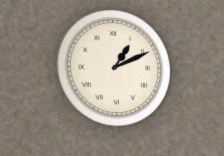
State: 1:11
